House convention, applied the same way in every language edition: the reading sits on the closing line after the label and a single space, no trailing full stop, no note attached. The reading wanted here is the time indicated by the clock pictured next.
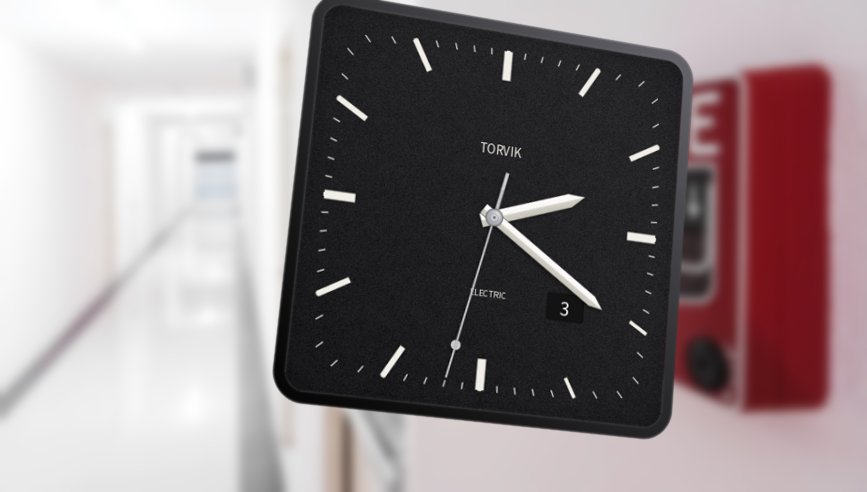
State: 2:20:32
